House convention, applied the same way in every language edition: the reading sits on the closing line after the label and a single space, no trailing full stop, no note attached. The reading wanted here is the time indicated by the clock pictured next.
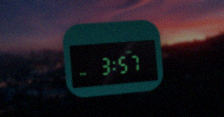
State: 3:57
